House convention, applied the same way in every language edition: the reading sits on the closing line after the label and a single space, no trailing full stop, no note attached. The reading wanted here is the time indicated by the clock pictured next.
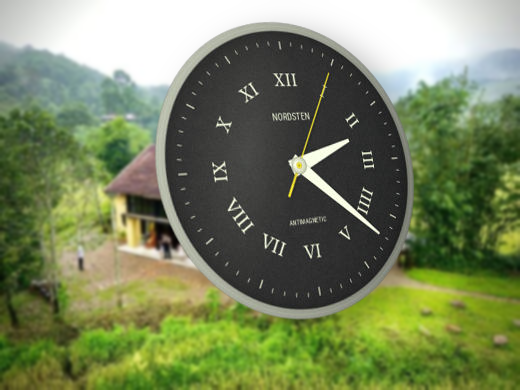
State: 2:22:05
